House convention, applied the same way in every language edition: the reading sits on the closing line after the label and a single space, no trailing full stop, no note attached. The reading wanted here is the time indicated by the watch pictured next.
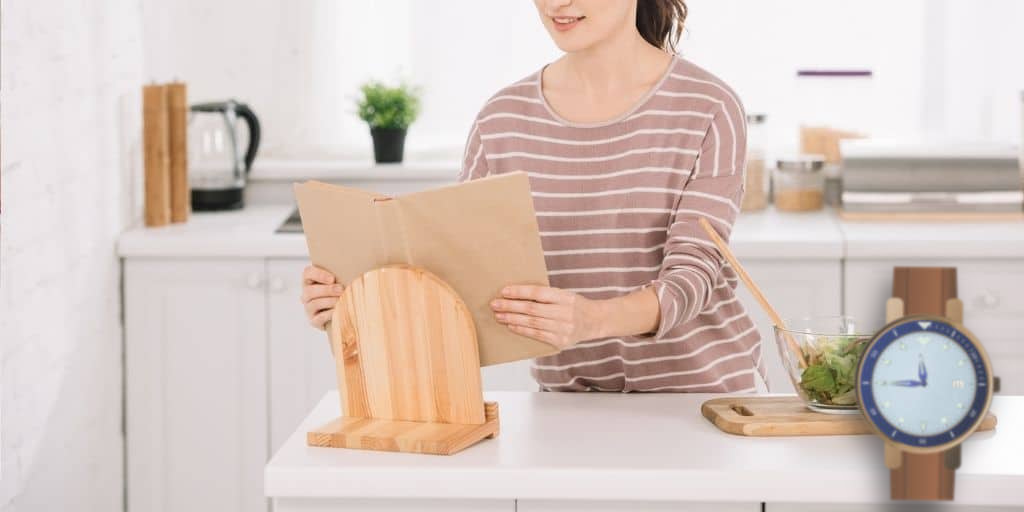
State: 11:45
